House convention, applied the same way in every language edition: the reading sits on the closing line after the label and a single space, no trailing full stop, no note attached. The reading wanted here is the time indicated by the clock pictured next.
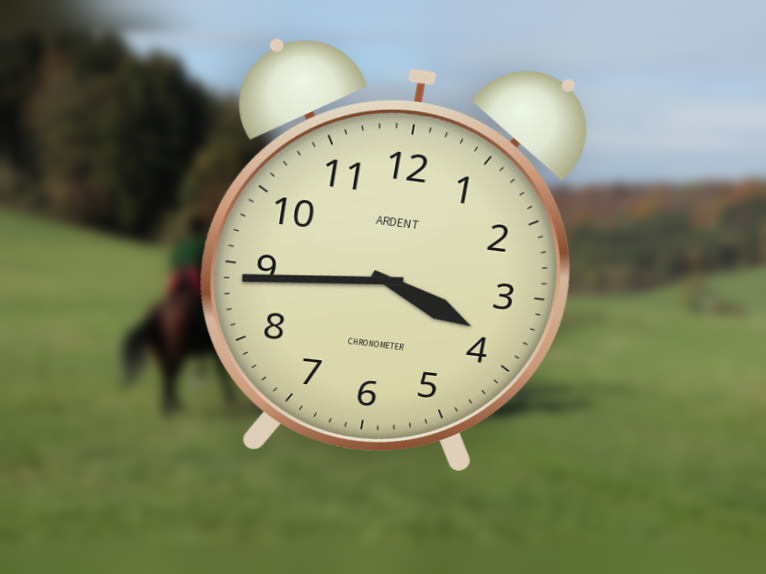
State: 3:44
